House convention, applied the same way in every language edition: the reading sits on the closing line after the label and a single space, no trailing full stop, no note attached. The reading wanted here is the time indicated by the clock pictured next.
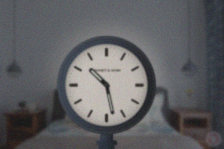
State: 10:28
